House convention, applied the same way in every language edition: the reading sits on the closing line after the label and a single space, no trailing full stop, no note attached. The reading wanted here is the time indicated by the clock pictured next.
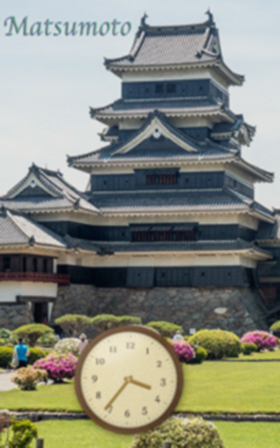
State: 3:36
